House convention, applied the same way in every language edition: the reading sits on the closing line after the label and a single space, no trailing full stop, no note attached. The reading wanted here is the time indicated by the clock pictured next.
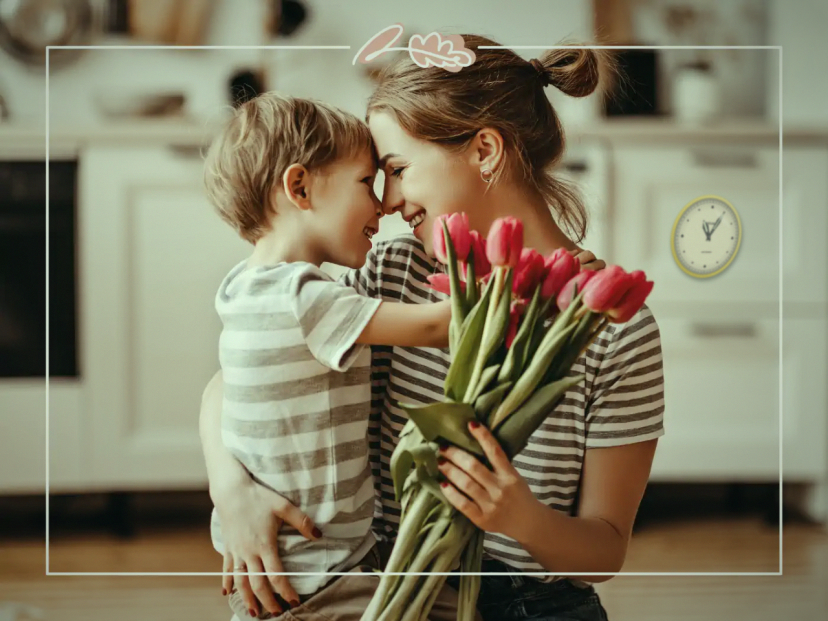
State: 11:05
